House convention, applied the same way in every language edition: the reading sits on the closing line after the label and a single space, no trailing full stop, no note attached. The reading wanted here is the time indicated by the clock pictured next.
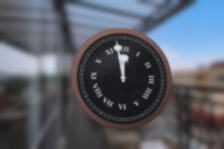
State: 11:58
